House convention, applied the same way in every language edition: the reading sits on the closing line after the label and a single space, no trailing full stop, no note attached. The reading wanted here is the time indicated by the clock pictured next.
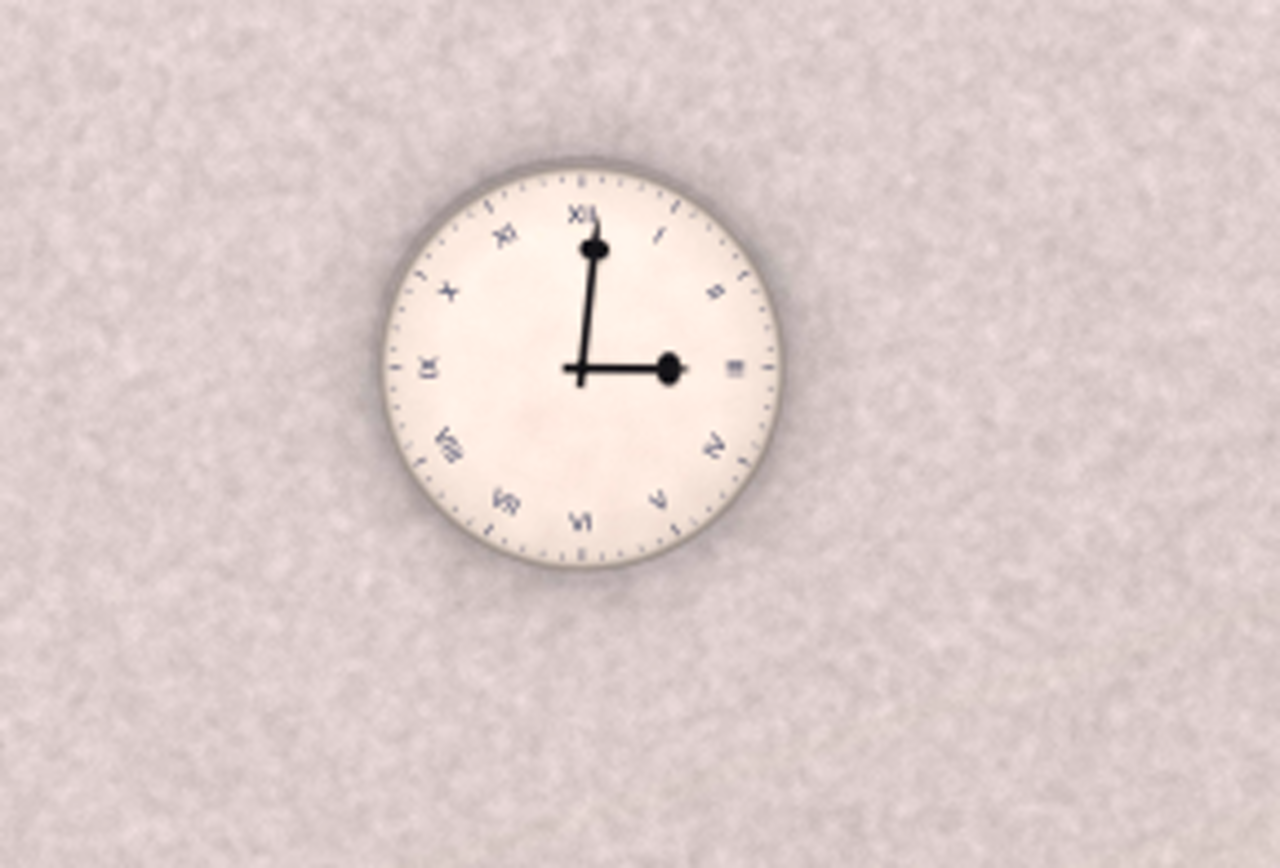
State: 3:01
